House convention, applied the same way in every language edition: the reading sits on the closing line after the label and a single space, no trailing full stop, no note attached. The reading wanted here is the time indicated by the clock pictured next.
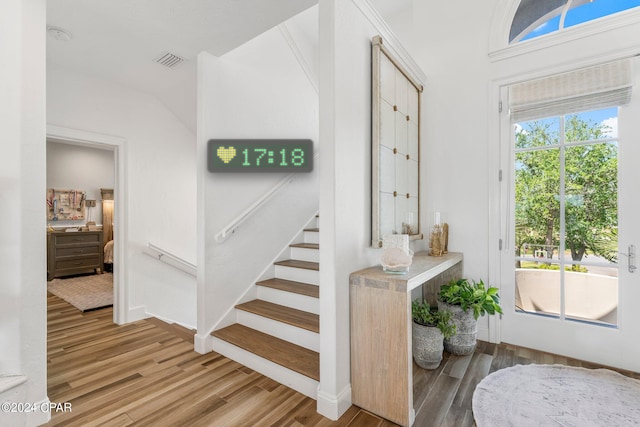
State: 17:18
